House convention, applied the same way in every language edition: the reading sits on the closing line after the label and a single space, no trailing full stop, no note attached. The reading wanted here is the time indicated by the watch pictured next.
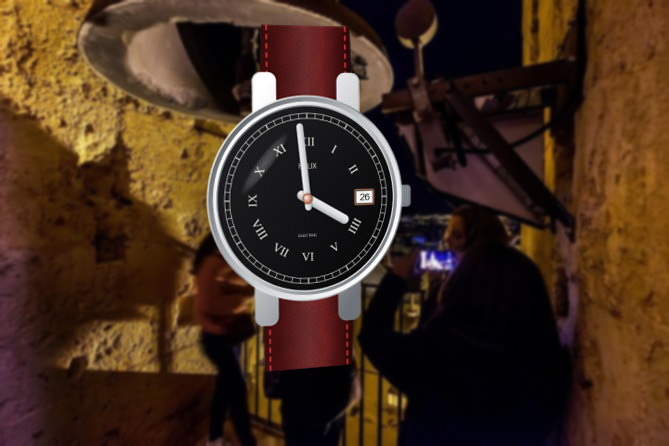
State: 3:59
